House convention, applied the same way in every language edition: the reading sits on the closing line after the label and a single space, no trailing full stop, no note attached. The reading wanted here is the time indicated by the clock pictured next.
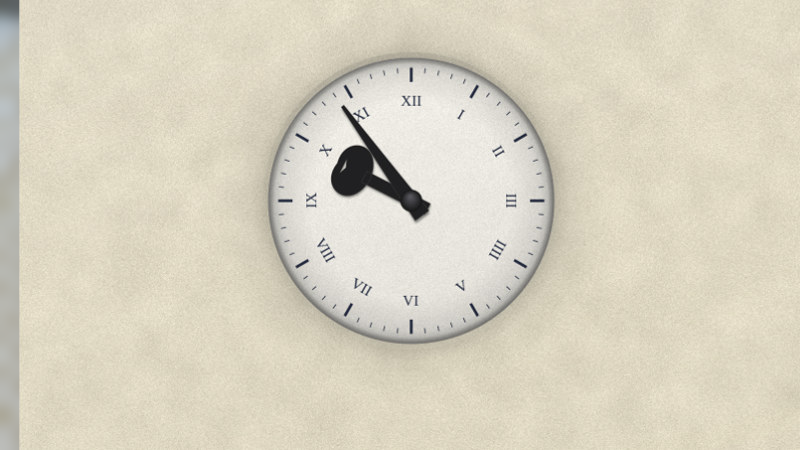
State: 9:54
